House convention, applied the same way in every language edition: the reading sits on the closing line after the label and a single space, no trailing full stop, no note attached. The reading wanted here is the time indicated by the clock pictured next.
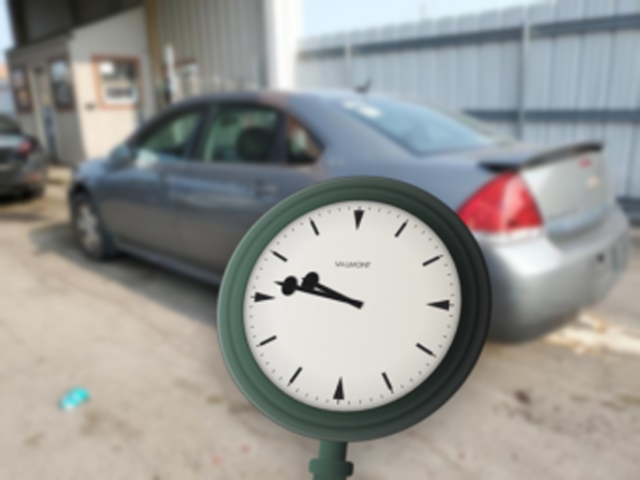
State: 9:47
